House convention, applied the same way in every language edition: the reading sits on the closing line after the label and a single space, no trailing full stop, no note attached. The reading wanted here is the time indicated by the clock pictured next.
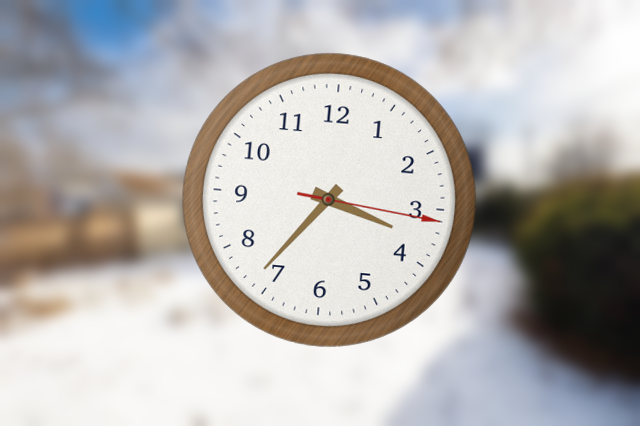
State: 3:36:16
